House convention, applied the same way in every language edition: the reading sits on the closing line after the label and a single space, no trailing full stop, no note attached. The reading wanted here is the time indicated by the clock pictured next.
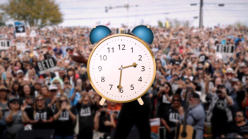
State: 2:31
